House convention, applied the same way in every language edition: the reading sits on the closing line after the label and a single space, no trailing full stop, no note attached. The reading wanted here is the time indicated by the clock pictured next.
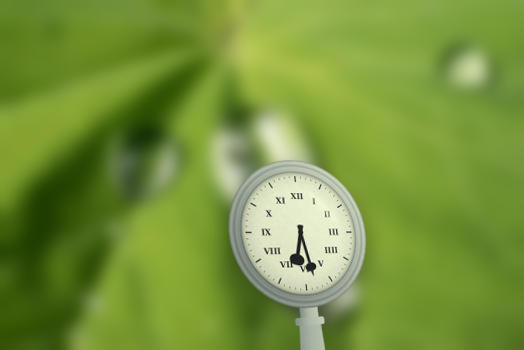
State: 6:28
